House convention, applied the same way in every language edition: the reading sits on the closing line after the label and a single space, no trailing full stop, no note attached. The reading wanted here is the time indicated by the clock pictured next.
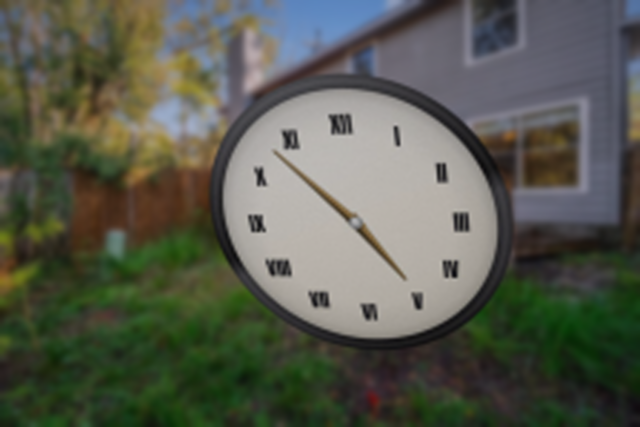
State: 4:53
